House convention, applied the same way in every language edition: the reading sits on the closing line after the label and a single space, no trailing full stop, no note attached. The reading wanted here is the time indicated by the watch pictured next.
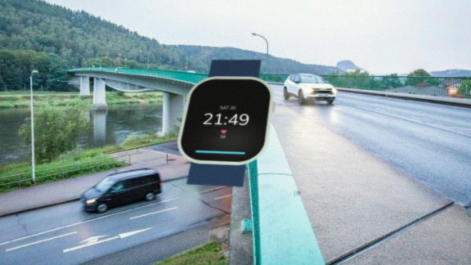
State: 21:49
